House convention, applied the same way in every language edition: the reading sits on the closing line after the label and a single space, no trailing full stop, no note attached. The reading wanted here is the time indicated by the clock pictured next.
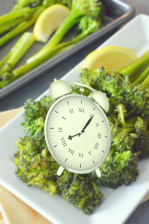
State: 8:06
